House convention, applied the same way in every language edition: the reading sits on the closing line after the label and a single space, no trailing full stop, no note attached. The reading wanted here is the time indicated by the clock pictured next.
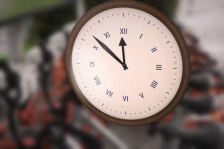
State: 11:52
